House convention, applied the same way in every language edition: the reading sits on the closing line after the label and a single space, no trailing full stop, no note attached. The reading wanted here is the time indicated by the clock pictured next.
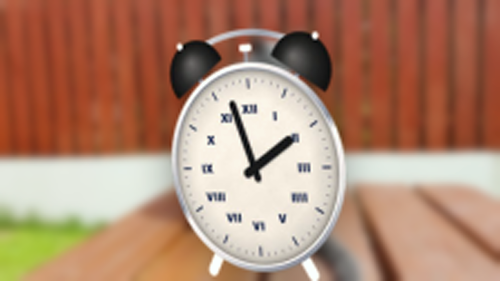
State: 1:57
